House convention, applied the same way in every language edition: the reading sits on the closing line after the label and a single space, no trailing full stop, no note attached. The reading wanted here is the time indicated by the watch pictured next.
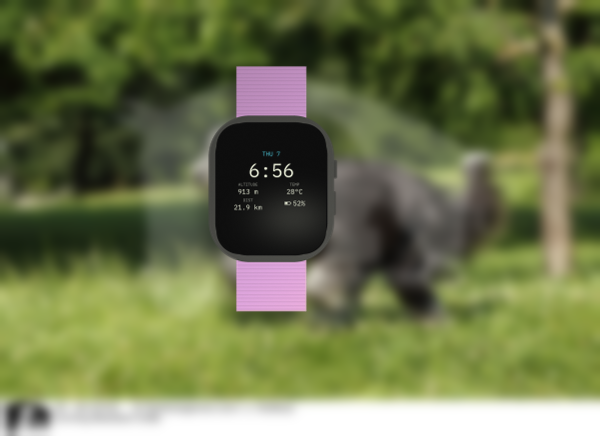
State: 6:56
